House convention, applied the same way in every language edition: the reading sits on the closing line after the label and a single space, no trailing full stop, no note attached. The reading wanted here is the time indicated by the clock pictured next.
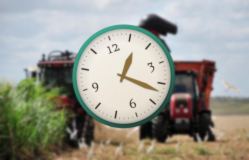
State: 1:22
